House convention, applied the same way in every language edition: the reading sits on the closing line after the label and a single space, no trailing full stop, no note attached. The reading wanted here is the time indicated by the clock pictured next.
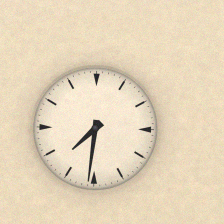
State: 7:31
